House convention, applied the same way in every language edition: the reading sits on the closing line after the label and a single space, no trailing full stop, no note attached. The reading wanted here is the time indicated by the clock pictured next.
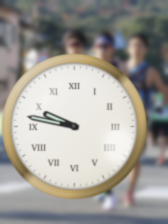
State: 9:47
